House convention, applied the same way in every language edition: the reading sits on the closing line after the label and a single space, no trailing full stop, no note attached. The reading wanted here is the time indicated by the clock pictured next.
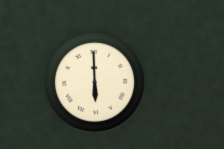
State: 6:00
